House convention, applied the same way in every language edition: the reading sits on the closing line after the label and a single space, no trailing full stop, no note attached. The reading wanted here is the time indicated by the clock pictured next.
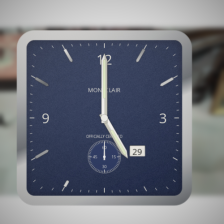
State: 5:00
